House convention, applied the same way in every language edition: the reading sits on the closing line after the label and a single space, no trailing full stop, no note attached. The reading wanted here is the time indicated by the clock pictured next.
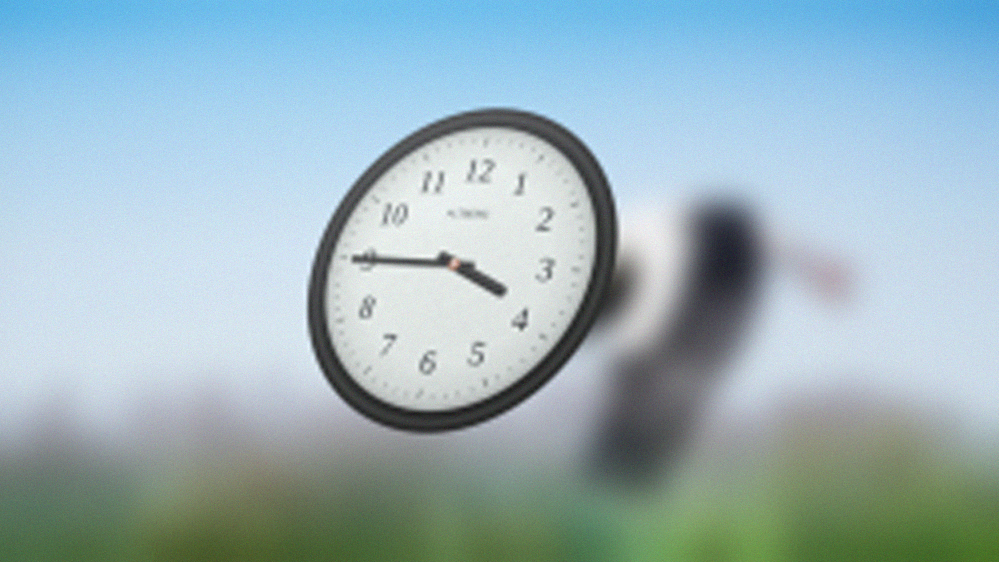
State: 3:45
